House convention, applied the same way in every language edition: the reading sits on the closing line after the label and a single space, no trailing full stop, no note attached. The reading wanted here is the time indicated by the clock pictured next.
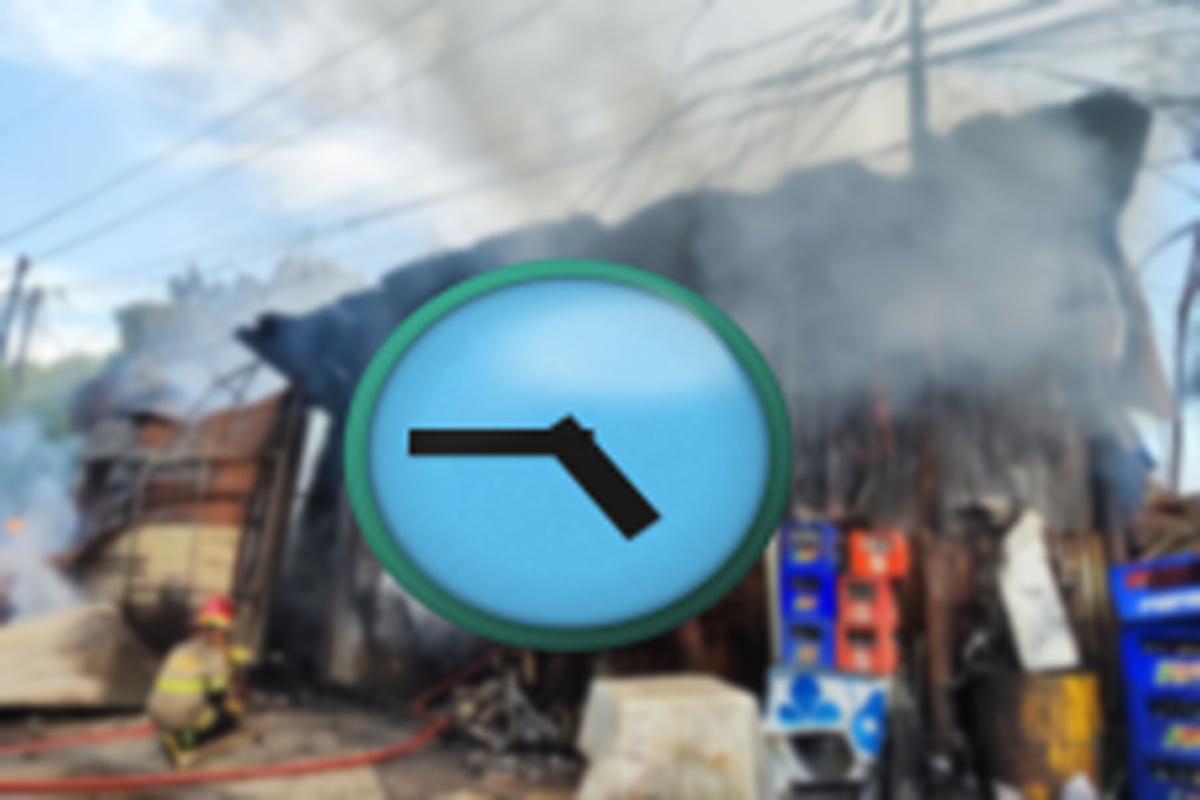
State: 4:45
